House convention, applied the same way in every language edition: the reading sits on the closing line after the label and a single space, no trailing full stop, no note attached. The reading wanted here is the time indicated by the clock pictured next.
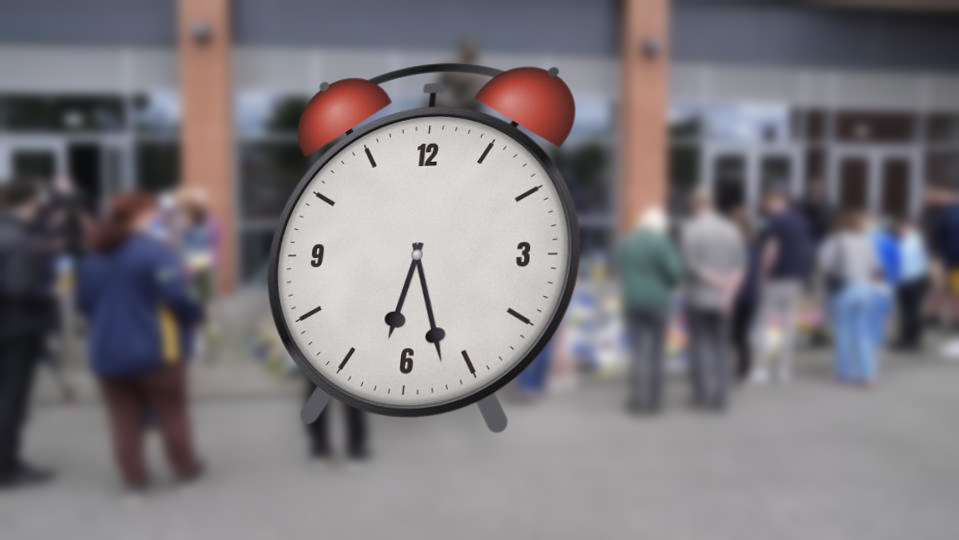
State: 6:27
